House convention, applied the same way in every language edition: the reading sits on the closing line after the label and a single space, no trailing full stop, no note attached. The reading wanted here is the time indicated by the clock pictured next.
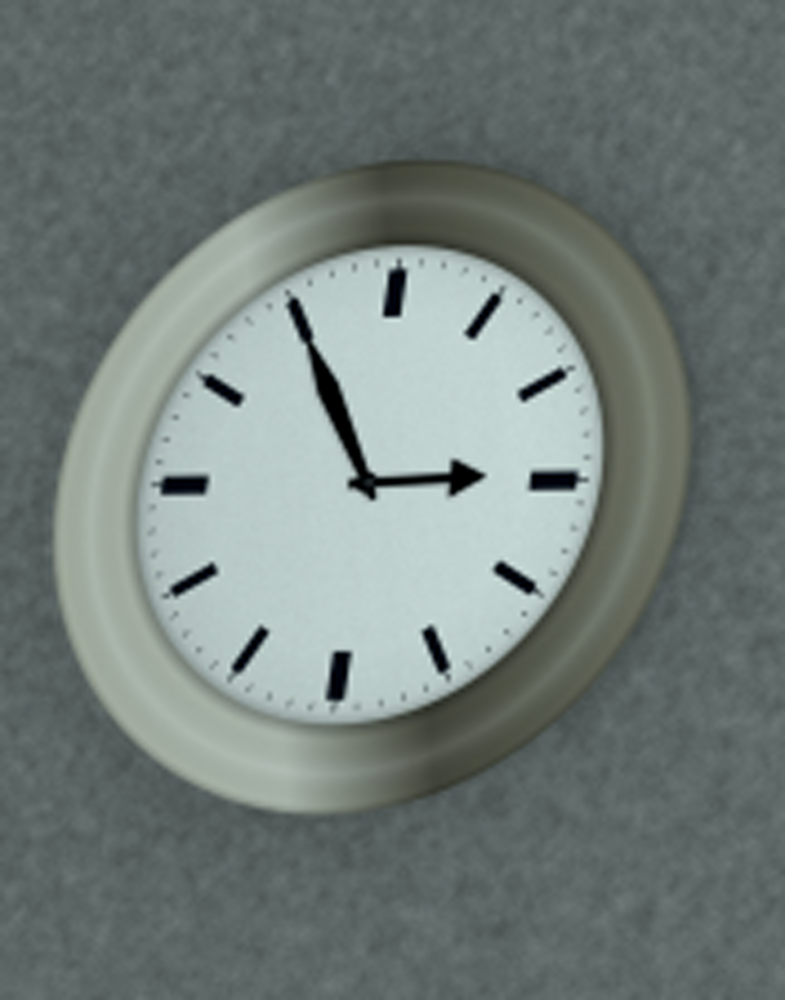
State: 2:55
